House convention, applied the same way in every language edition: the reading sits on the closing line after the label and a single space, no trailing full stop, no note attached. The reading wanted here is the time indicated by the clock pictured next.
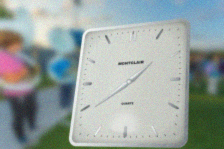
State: 1:39
